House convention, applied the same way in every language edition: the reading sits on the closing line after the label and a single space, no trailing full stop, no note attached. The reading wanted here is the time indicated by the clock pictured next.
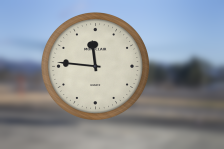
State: 11:46
